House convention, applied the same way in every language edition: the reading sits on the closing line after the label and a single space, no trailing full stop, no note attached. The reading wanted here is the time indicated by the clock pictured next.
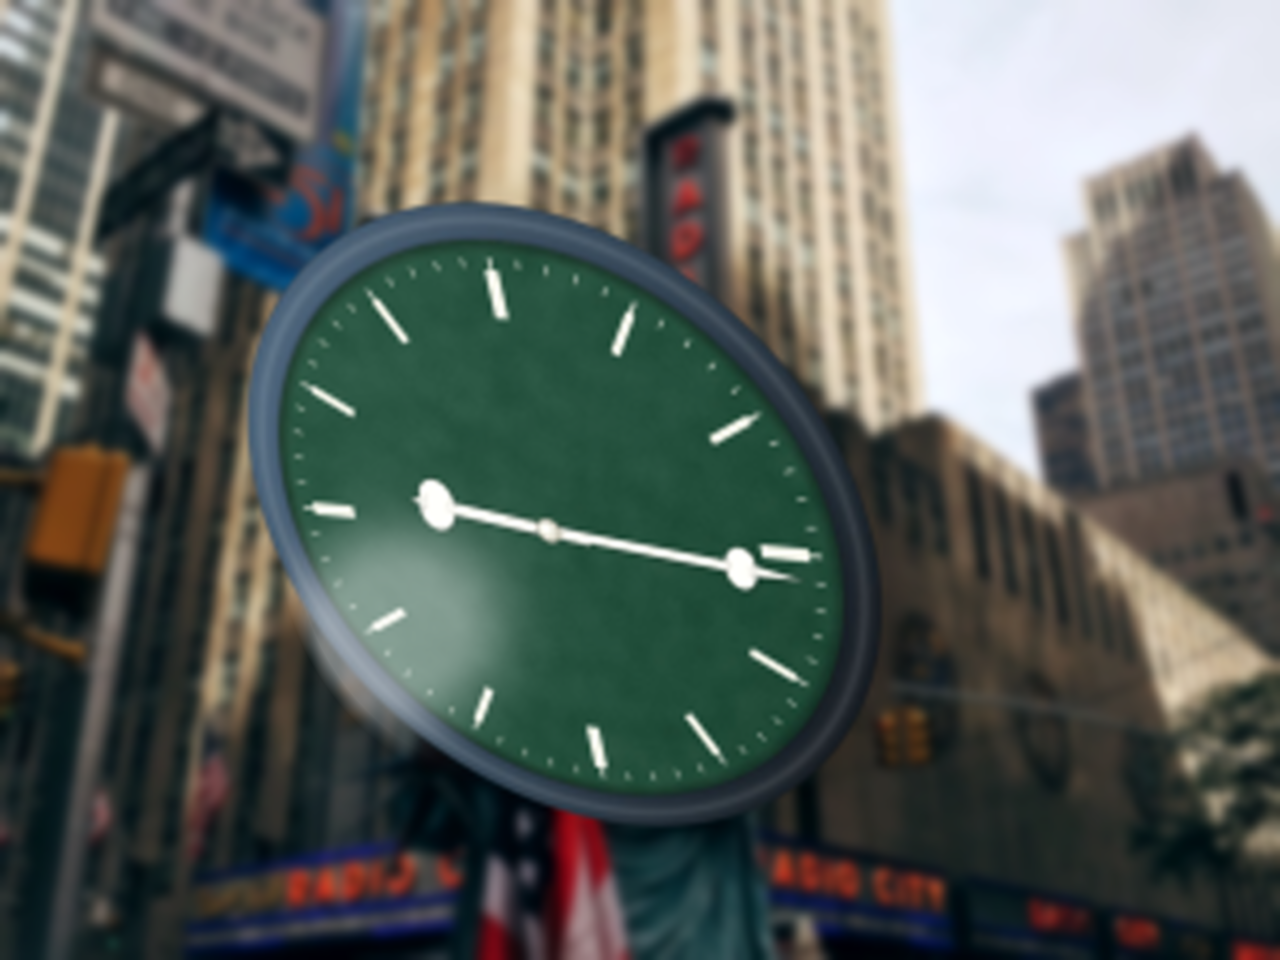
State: 9:16
